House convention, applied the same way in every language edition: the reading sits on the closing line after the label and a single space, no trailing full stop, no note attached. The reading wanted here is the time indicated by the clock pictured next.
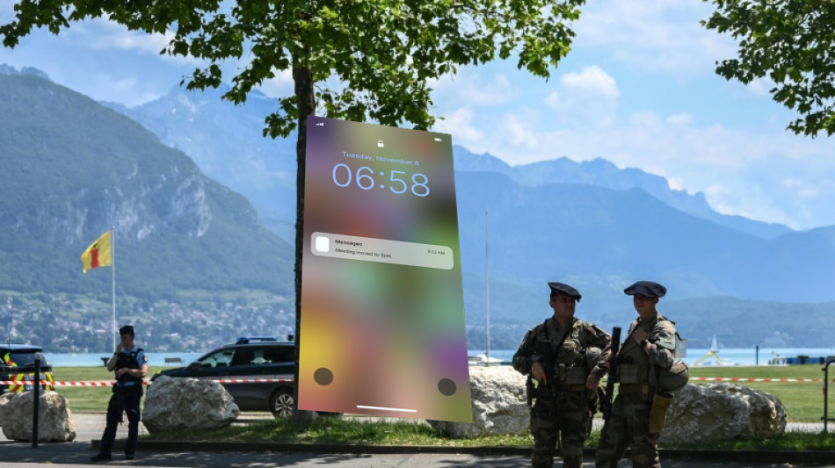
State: 6:58
